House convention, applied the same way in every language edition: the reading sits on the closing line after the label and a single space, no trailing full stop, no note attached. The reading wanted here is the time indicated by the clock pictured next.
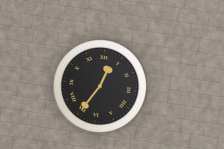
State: 12:35
